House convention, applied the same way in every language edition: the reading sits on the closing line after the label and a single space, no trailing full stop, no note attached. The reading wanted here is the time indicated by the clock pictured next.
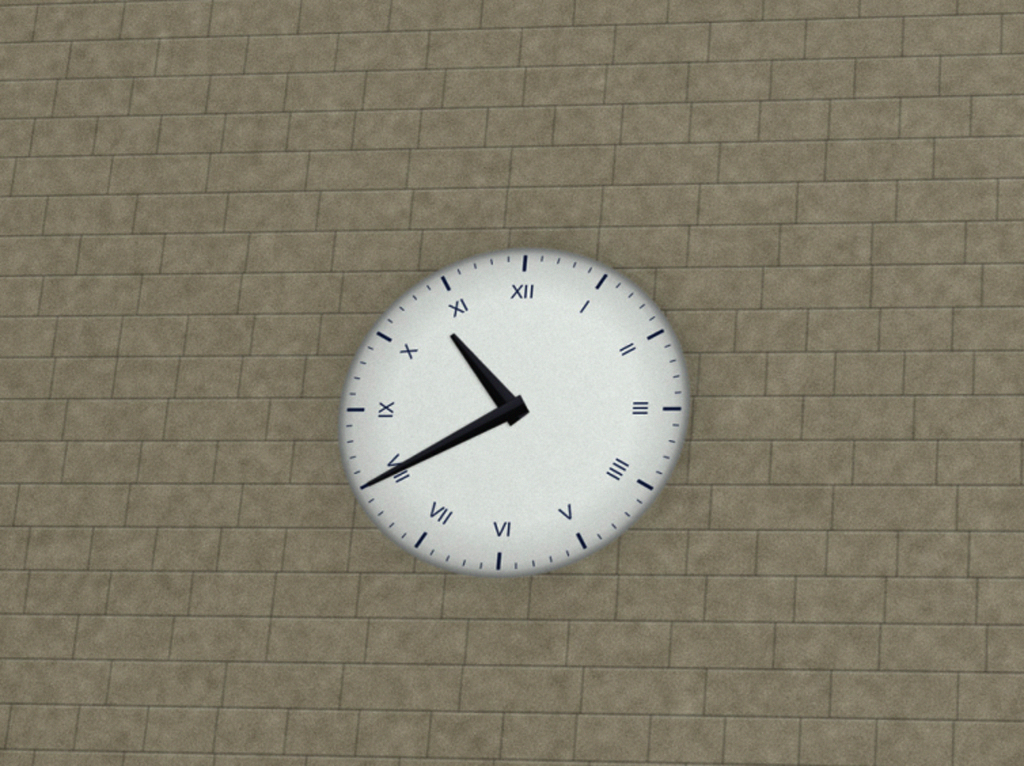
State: 10:40
